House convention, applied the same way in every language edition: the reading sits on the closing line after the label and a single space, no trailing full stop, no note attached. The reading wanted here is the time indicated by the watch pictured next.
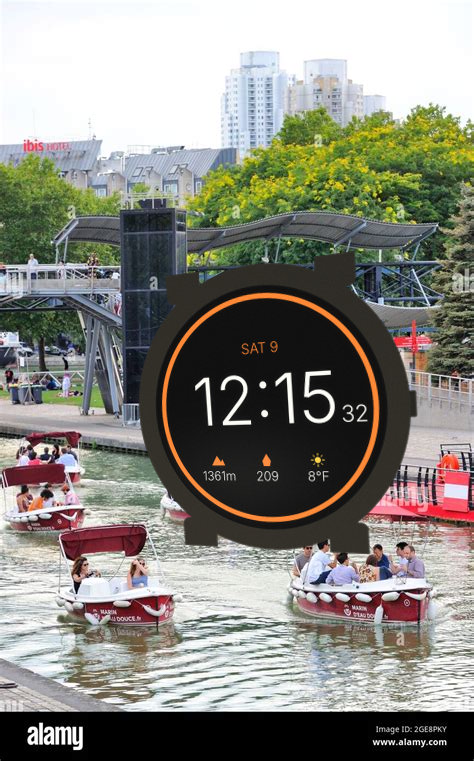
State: 12:15:32
